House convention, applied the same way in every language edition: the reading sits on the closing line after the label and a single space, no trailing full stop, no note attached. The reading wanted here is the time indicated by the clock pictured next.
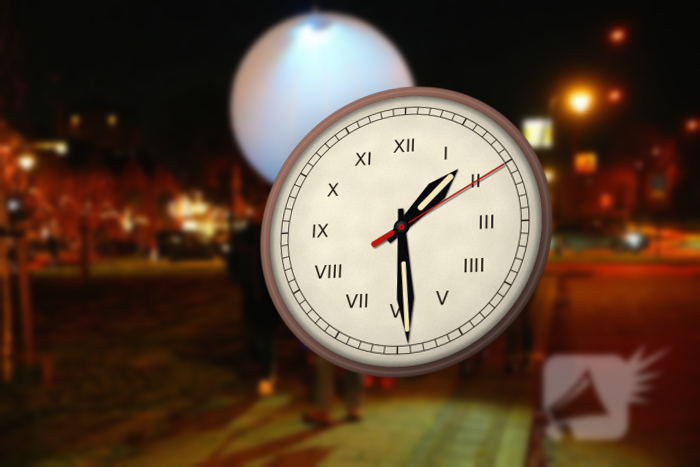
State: 1:29:10
